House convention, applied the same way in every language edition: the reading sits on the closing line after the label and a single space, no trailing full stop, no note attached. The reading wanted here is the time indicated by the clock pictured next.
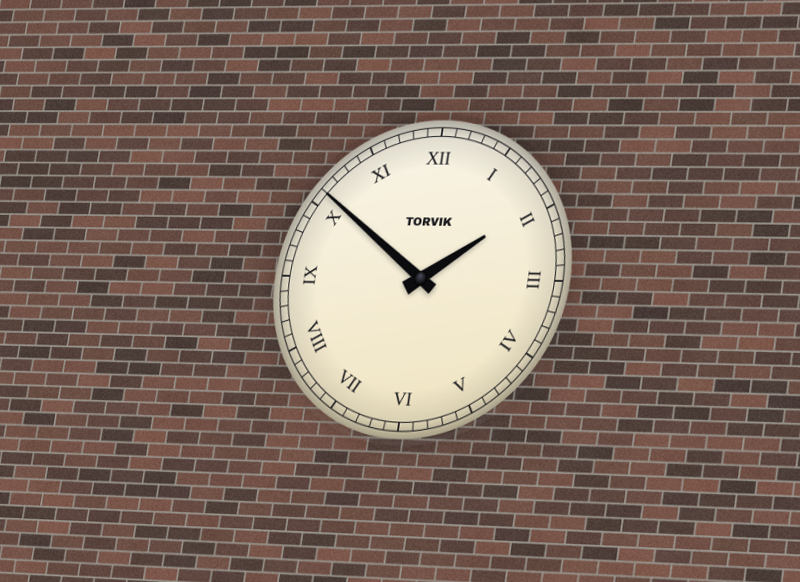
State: 1:51
